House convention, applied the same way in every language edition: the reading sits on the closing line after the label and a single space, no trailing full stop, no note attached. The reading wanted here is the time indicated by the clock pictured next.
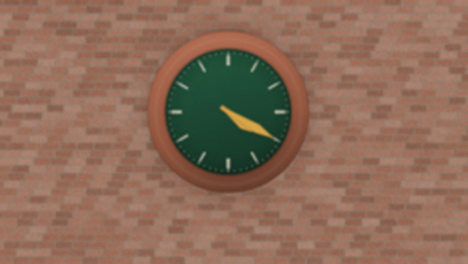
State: 4:20
